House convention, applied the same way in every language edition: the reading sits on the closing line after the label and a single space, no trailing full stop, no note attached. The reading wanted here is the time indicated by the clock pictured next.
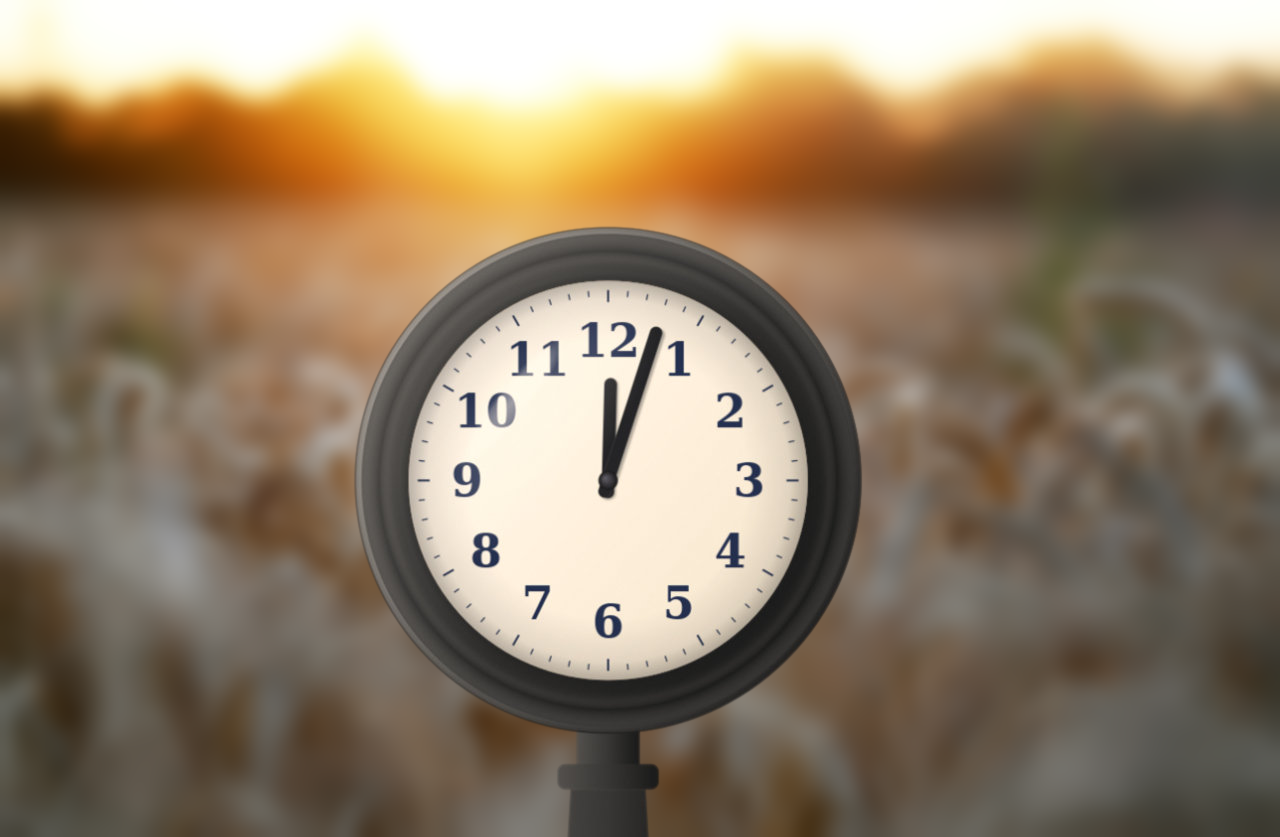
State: 12:03
